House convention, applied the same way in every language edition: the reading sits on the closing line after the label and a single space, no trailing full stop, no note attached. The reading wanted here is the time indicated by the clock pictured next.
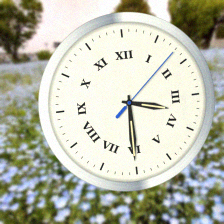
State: 3:30:08
